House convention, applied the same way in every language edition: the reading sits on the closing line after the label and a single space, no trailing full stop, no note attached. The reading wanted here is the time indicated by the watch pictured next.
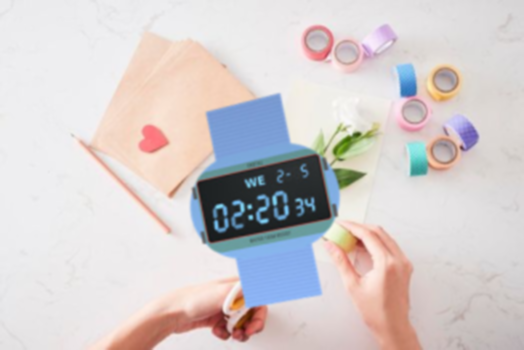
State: 2:20:34
